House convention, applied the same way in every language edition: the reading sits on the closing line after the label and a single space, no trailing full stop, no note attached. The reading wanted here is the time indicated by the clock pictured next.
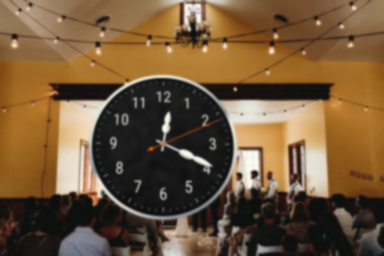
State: 12:19:11
